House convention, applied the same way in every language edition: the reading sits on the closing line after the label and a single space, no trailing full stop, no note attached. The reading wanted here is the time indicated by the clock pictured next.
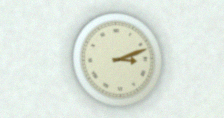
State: 3:12
